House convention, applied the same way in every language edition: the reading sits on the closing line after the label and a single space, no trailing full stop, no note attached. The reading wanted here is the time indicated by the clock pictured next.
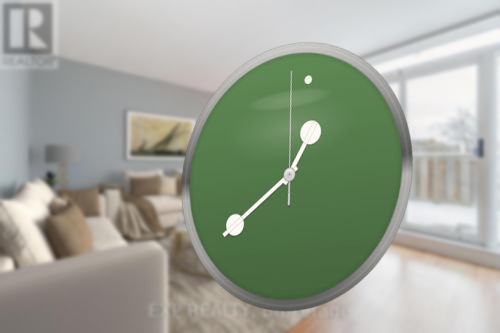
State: 12:36:58
